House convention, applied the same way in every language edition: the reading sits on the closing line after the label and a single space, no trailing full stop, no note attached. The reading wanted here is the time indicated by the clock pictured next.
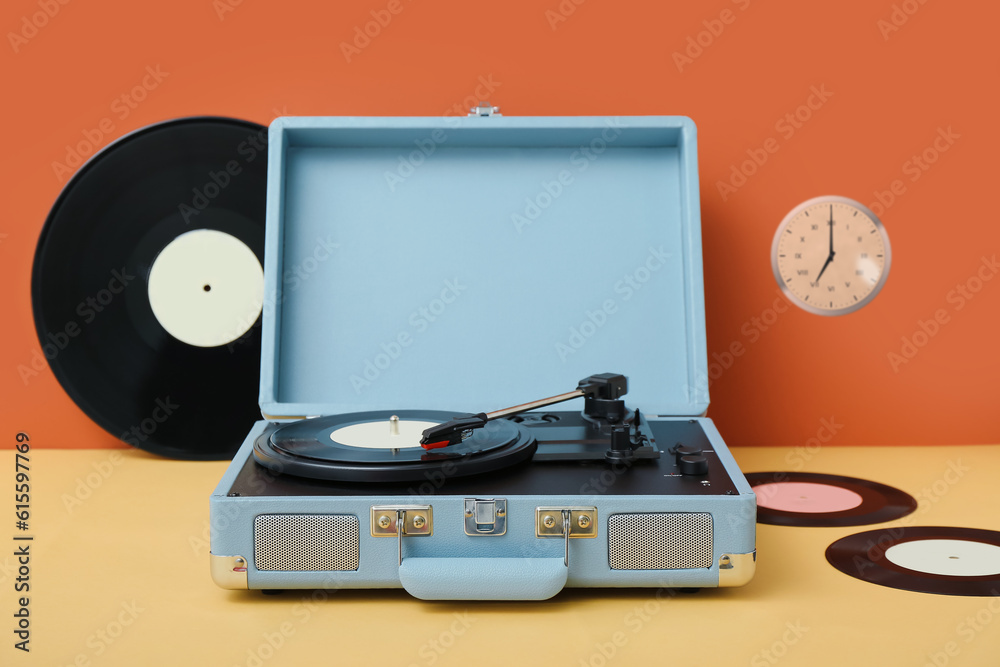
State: 7:00
